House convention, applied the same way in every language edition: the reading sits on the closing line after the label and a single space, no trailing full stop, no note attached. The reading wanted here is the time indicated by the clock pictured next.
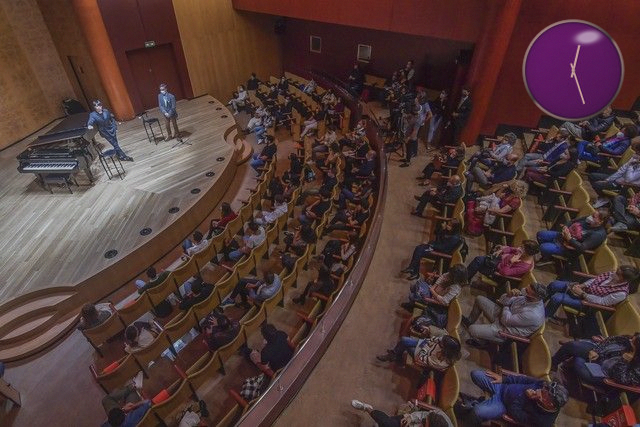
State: 12:27
